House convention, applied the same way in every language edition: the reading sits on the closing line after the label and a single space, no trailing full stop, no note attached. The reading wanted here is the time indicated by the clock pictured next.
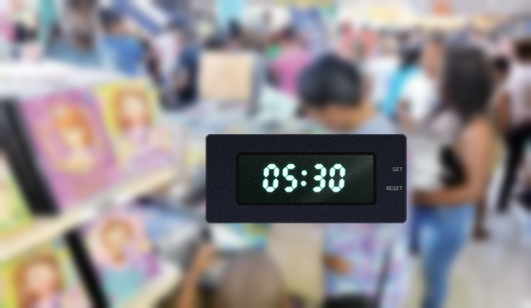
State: 5:30
